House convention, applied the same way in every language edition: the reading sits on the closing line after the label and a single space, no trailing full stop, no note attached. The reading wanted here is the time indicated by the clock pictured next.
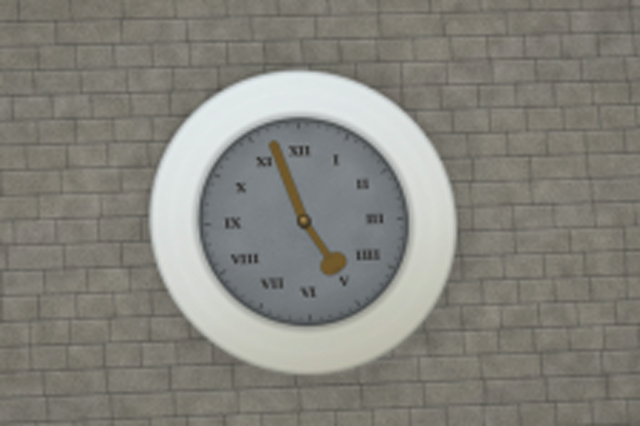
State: 4:57
